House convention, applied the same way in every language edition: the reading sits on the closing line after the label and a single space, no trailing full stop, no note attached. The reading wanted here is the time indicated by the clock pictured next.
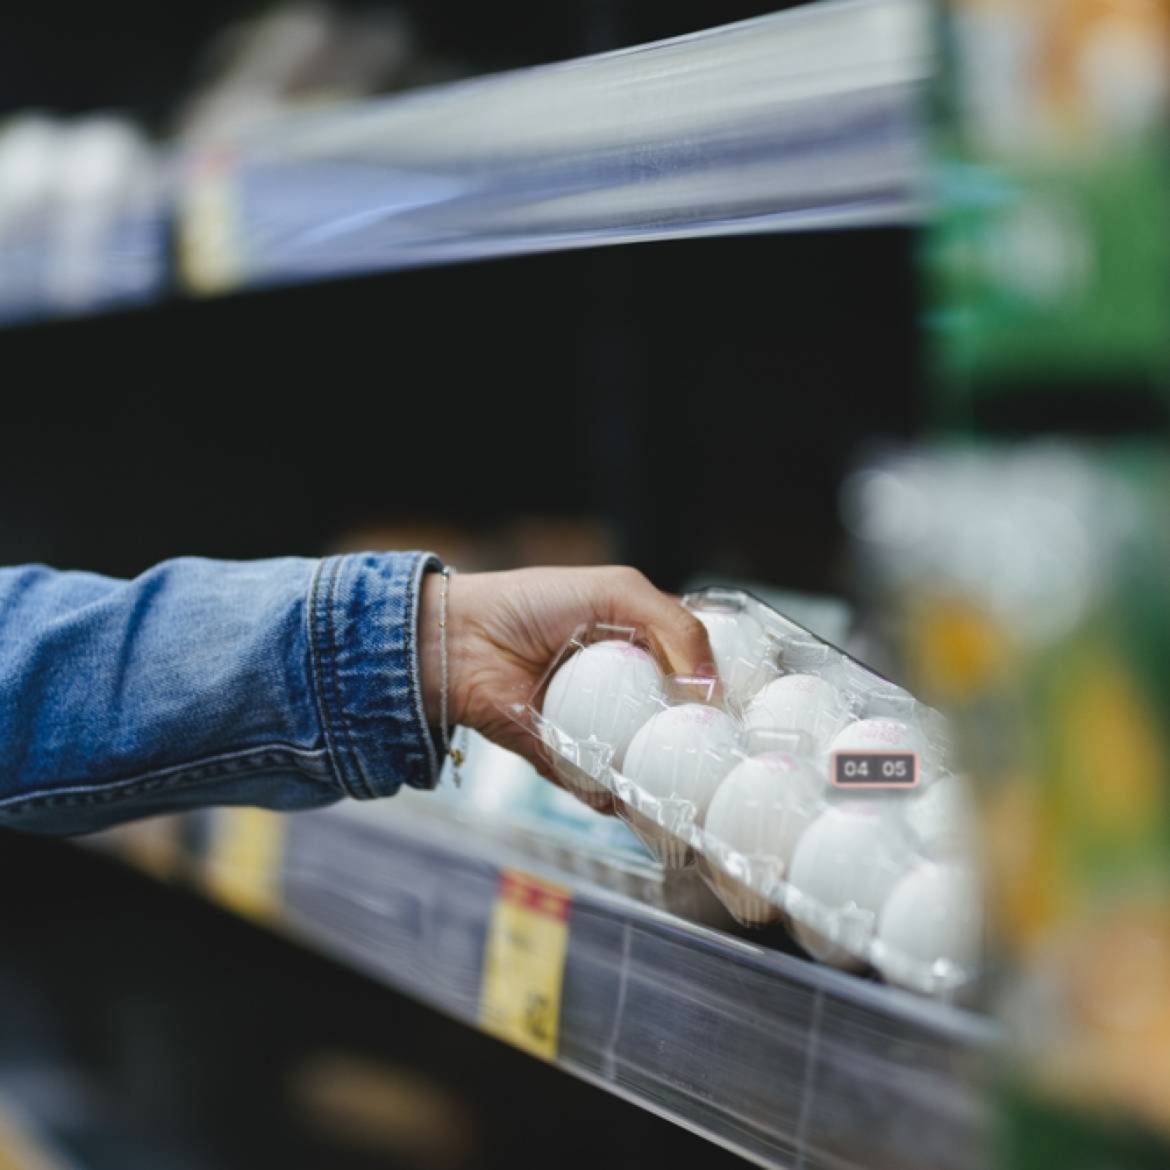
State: 4:05
